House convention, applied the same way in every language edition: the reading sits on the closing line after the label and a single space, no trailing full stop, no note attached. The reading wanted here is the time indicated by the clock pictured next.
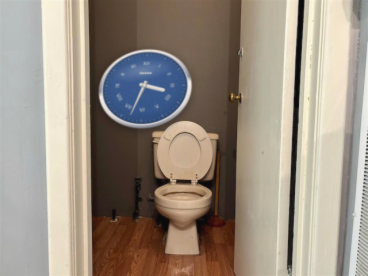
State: 3:33
